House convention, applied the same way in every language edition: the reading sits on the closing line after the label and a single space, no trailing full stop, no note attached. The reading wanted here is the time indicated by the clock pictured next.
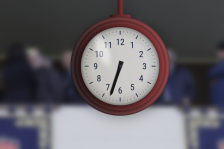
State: 6:33
